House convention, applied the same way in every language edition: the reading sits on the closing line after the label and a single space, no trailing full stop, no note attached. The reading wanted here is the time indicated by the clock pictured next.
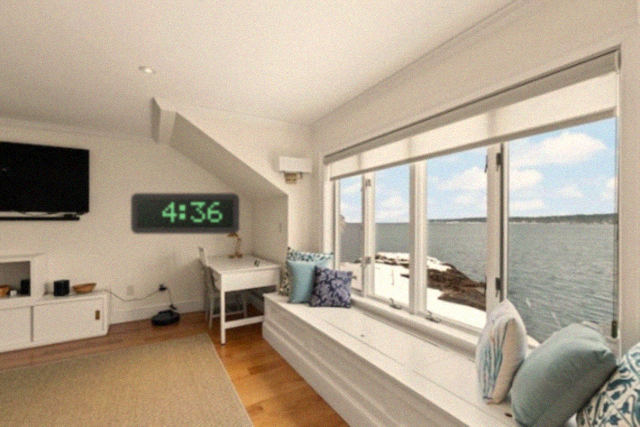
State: 4:36
